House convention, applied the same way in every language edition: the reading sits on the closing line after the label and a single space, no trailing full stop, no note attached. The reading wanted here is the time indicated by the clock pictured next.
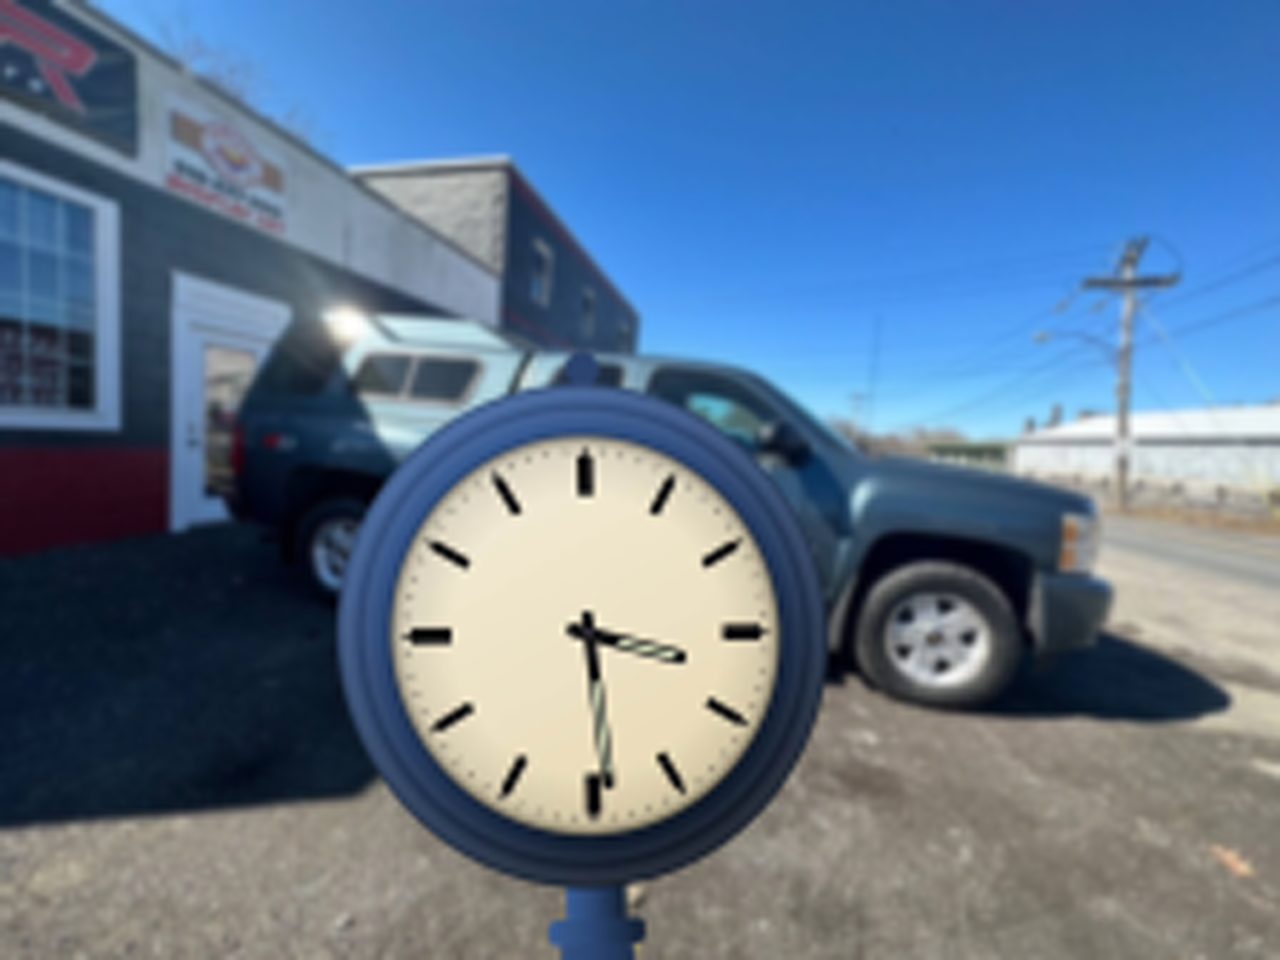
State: 3:29
